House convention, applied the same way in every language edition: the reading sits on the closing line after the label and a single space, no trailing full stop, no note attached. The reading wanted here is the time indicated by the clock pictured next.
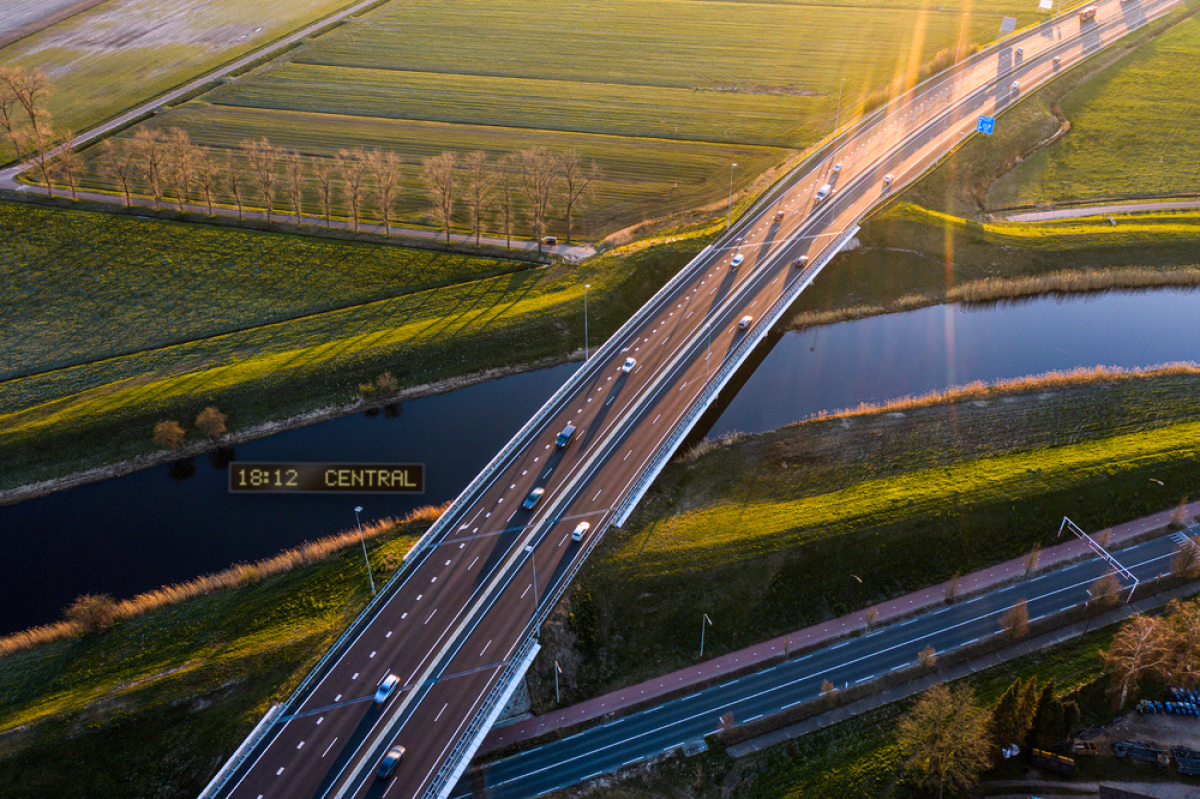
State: 18:12
